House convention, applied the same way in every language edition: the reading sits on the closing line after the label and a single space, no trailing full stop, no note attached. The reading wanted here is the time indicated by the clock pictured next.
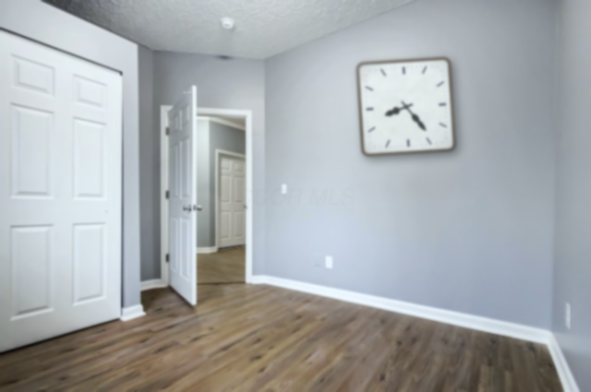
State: 8:24
